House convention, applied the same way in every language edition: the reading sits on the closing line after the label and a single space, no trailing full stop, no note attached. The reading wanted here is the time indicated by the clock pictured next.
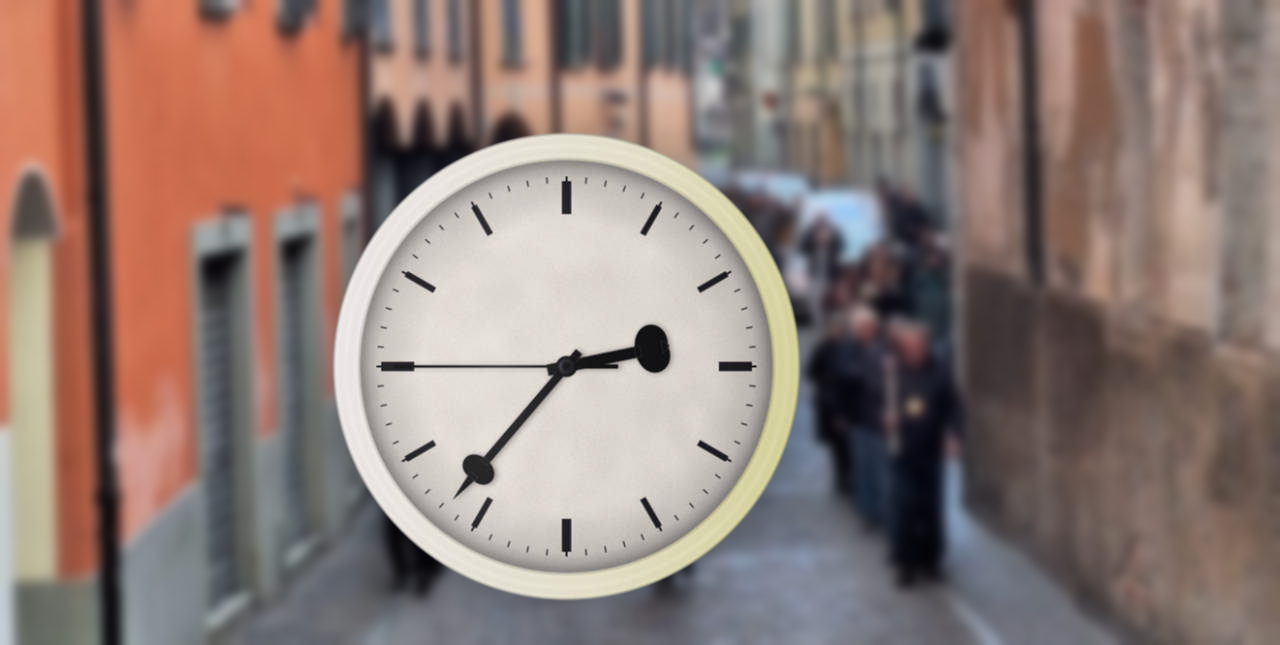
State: 2:36:45
